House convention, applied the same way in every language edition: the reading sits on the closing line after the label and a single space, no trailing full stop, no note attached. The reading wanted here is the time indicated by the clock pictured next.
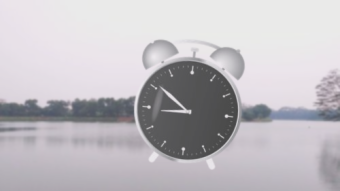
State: 8:51
